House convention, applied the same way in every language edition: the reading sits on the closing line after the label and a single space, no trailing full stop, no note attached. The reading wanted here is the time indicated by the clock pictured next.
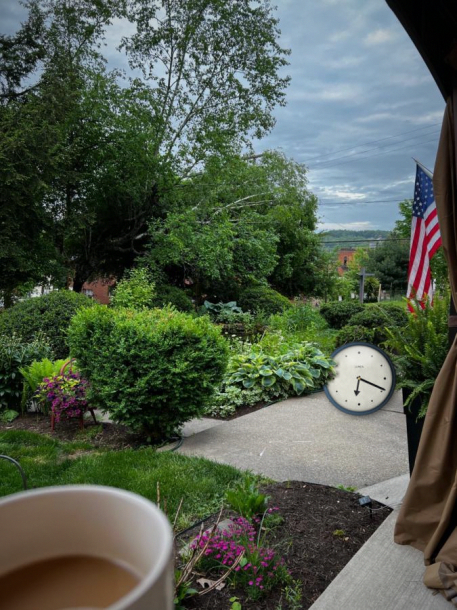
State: 6:19
